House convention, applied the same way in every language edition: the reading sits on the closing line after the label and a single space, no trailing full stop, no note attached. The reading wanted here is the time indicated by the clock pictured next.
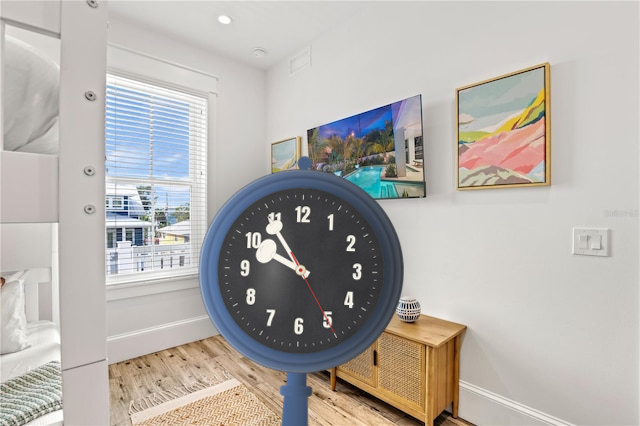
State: 9:54:25
